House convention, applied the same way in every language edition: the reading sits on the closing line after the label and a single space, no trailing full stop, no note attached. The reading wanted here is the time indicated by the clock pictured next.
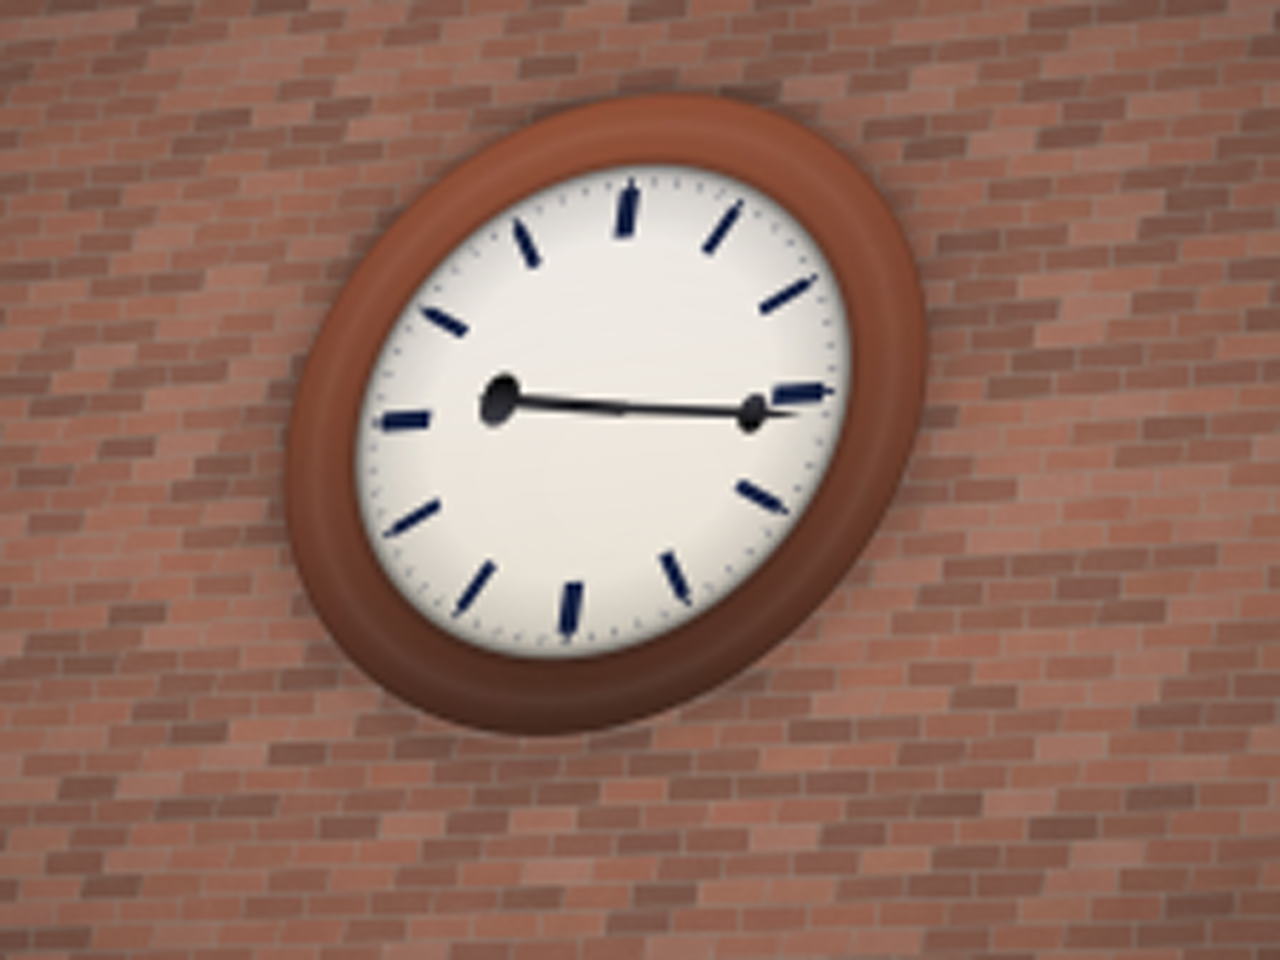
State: 9:16
